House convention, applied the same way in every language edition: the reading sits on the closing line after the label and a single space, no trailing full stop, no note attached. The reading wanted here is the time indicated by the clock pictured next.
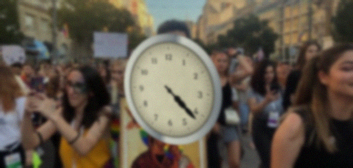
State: 4:22
